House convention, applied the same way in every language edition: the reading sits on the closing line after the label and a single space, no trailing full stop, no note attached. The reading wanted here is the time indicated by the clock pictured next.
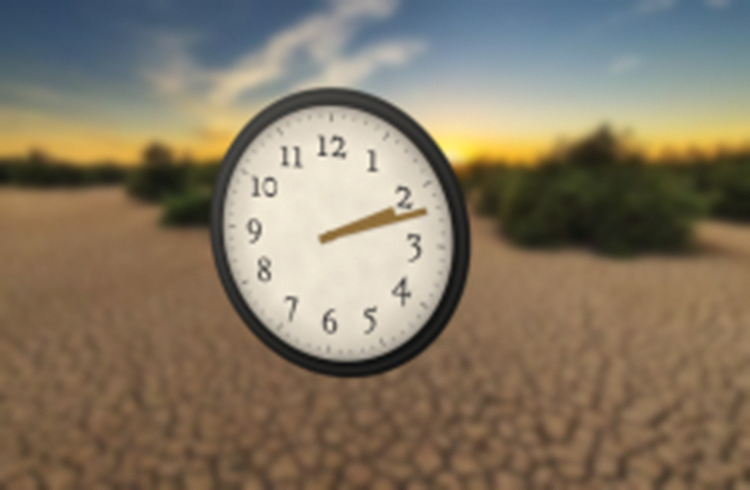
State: 2:12
